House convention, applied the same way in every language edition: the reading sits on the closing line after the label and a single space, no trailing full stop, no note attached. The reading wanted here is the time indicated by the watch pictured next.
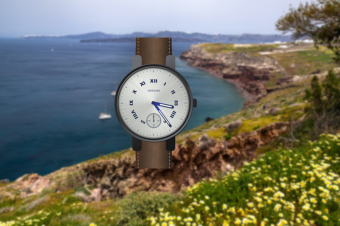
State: 3:24
